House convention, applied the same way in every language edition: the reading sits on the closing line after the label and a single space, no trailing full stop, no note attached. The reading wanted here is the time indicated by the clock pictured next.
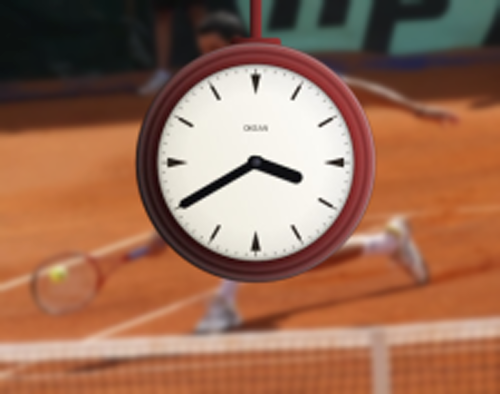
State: 3:40
